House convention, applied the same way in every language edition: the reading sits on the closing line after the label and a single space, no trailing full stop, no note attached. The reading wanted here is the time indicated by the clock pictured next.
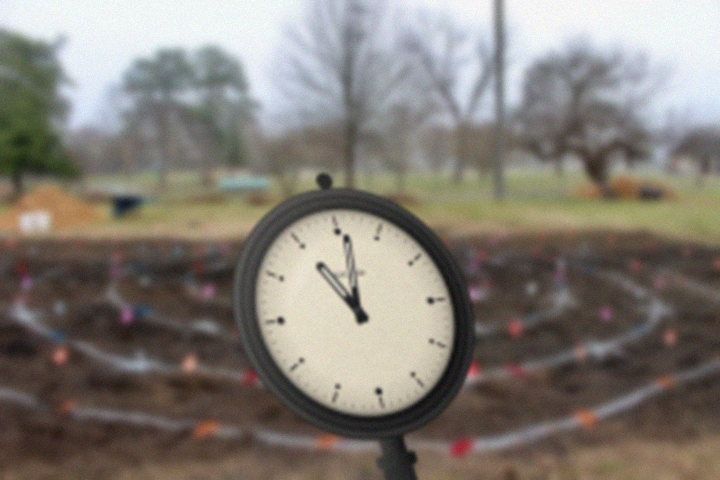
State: 11:01
